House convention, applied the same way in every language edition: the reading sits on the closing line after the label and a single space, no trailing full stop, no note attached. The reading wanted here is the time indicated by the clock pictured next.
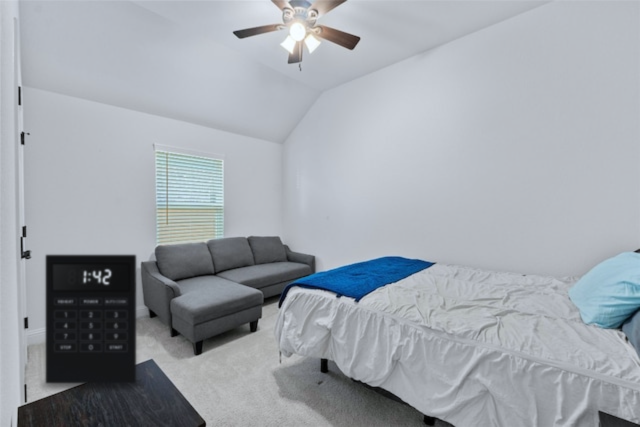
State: 1:42
